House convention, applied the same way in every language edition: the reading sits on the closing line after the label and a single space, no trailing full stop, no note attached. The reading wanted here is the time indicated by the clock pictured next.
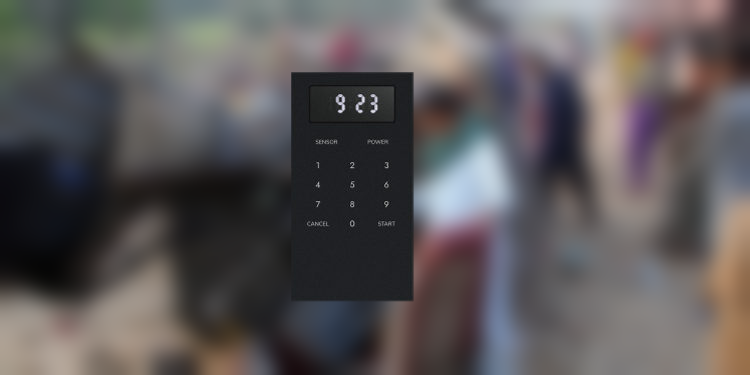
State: 9:23
